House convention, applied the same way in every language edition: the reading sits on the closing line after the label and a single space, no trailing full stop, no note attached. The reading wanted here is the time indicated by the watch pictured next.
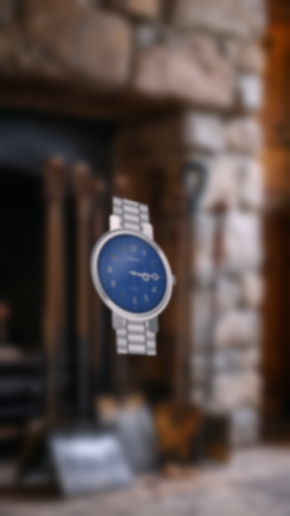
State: 3:15
